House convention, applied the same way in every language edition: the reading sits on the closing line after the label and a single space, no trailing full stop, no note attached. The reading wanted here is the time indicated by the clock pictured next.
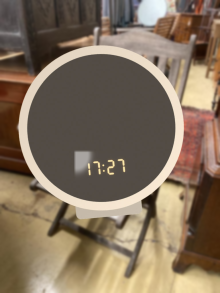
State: 17:27
